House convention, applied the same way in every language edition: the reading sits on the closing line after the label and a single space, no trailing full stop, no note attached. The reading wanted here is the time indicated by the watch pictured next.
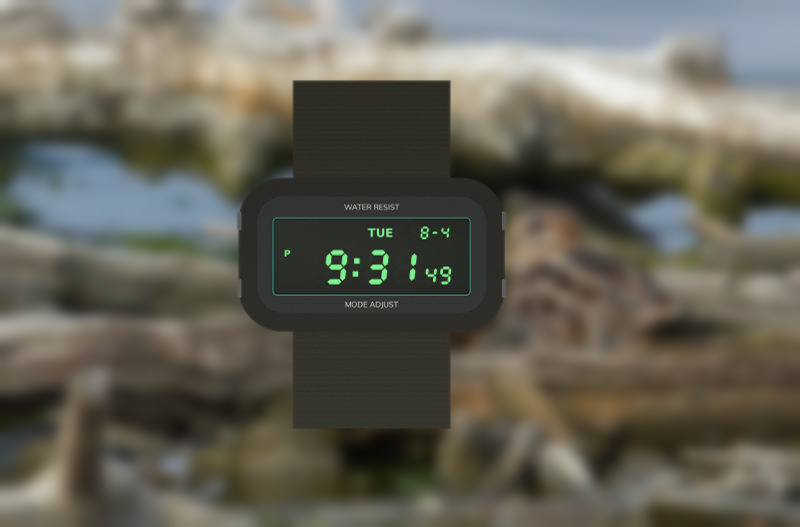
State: 9:31:49
